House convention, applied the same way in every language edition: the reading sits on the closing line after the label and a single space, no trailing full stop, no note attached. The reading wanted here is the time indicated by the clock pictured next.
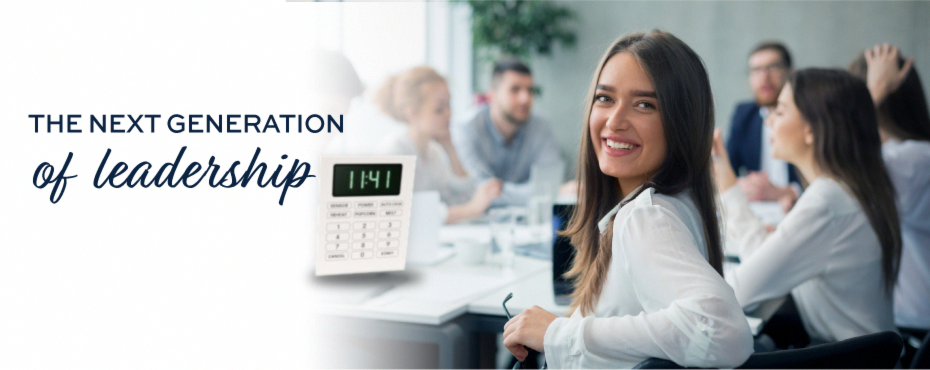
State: 11:41
